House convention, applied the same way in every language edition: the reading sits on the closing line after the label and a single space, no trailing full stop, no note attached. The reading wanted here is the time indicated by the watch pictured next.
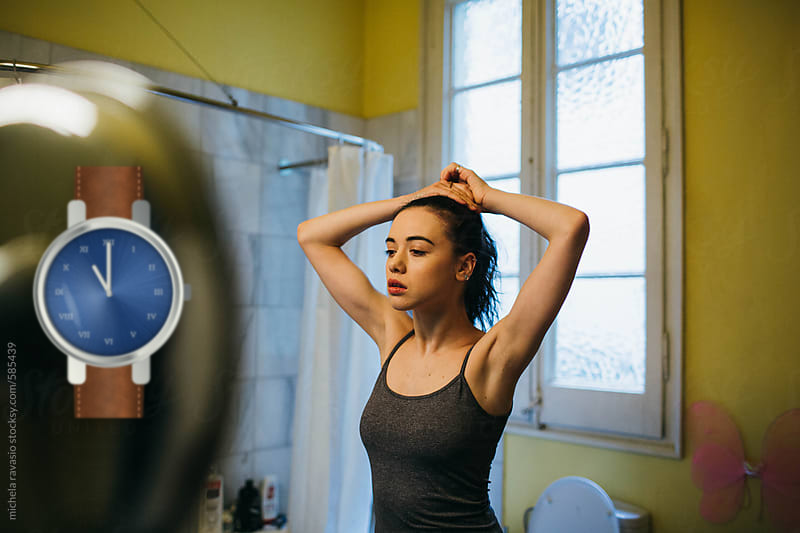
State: 11:00
